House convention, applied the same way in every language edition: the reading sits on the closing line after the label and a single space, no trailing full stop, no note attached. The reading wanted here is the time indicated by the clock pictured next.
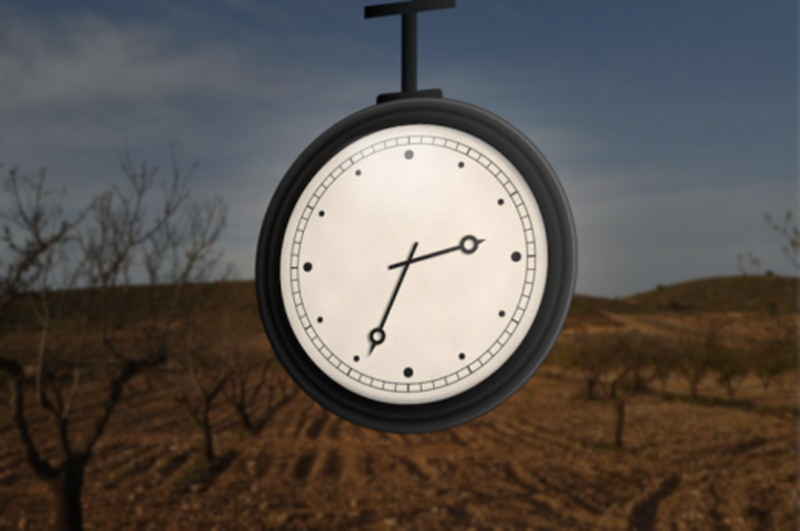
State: 2:34
